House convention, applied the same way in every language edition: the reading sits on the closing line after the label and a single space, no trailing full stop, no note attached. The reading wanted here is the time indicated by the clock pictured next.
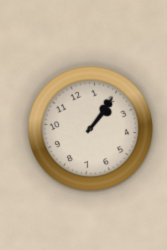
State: 2:10
